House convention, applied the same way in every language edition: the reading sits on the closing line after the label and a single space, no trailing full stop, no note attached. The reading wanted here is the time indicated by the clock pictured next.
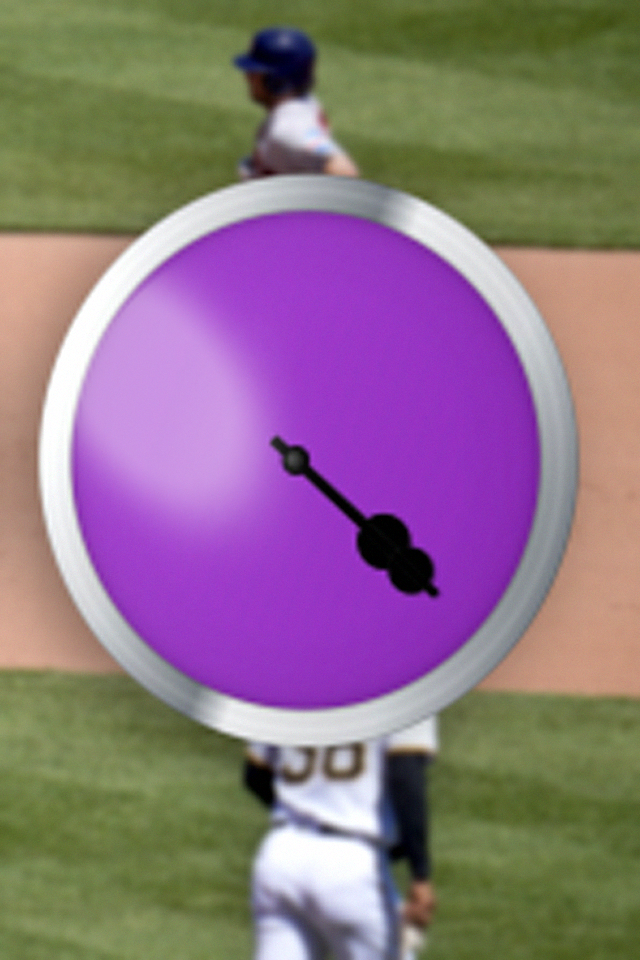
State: 4:22
